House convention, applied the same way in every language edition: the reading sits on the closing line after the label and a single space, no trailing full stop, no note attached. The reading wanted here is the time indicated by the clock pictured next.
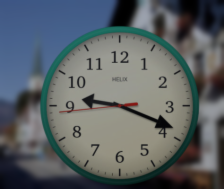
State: 9:18:44
